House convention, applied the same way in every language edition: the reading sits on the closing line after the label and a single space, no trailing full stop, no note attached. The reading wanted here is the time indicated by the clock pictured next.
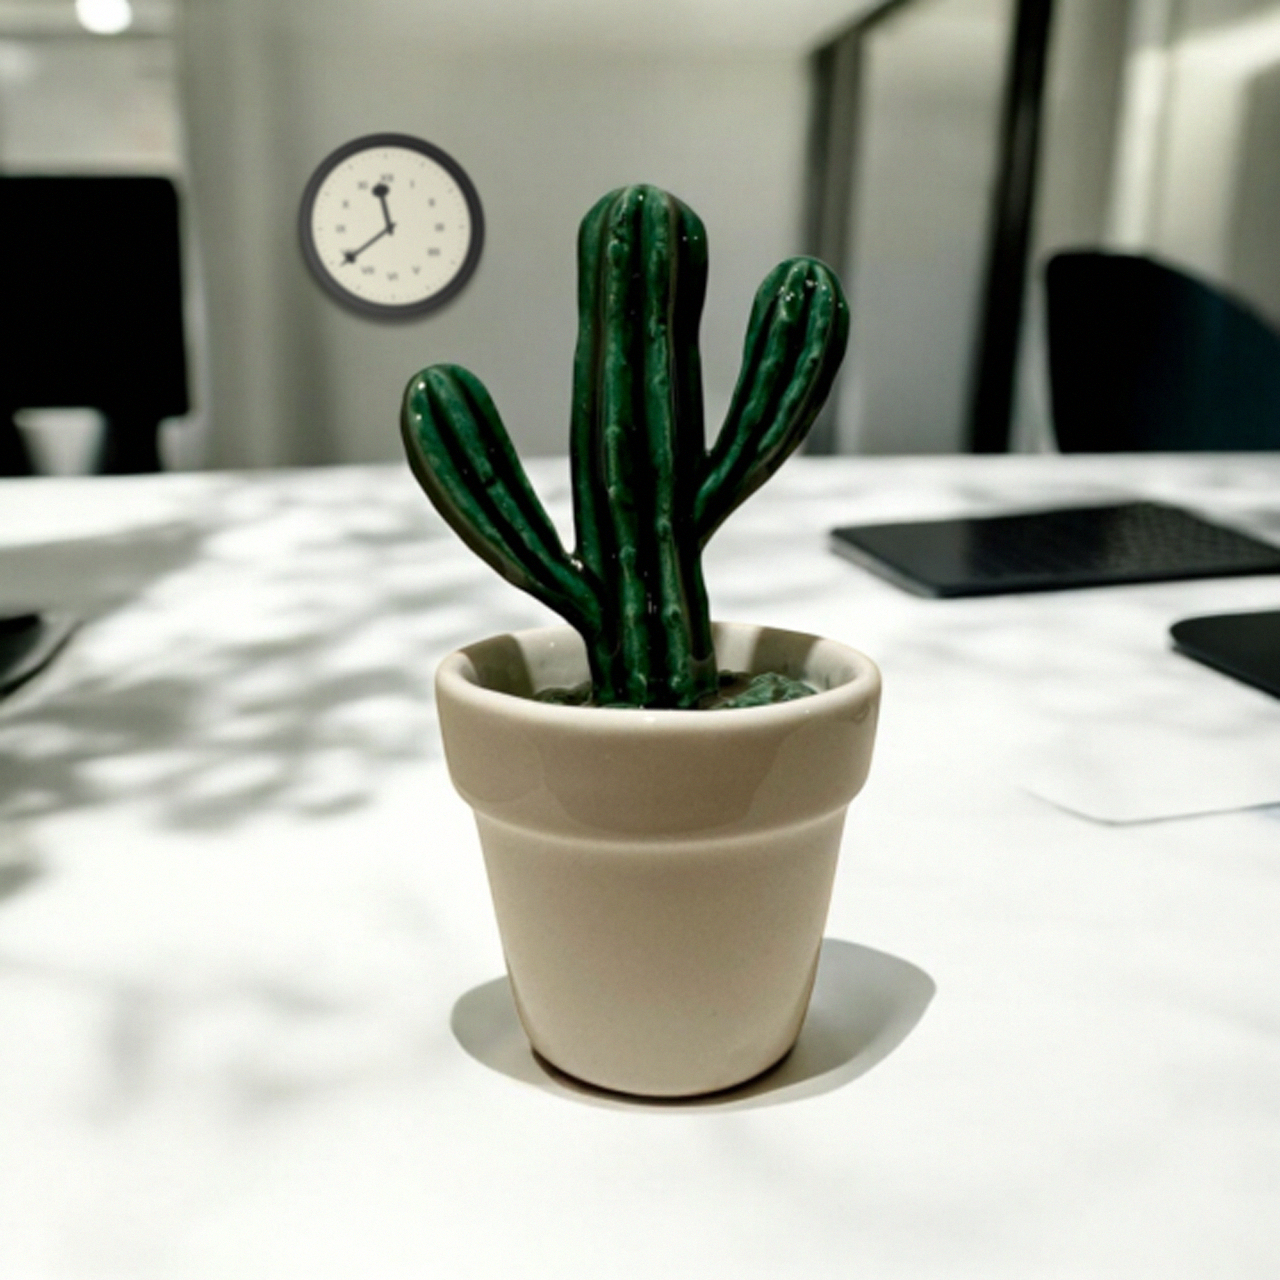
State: 11:39
